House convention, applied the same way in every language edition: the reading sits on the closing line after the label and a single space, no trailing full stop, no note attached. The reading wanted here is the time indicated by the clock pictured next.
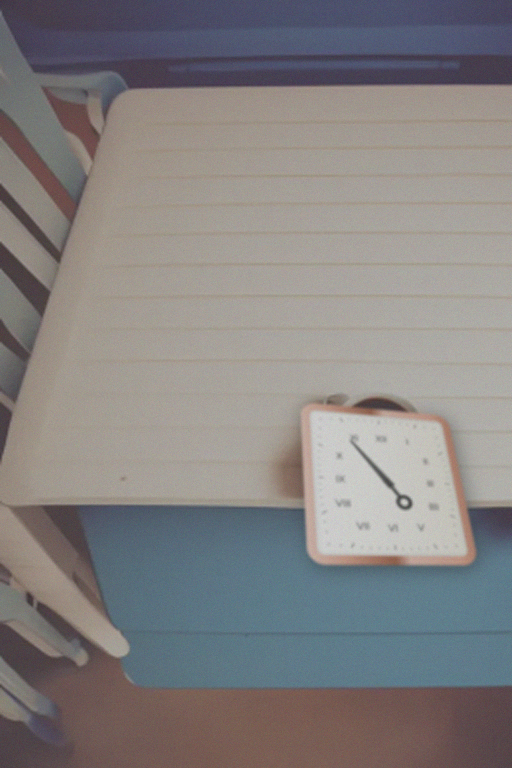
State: 4:54
